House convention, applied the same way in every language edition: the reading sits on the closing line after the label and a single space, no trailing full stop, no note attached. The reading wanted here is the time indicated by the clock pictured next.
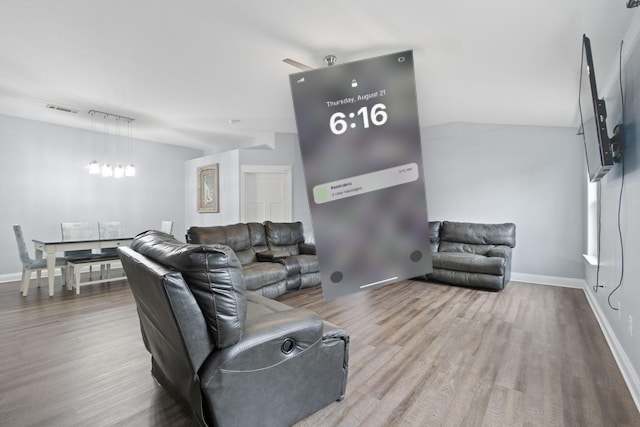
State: 6:16
